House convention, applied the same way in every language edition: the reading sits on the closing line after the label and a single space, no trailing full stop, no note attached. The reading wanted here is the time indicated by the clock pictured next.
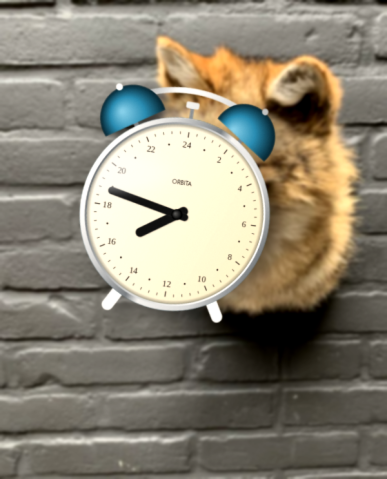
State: 15:47
